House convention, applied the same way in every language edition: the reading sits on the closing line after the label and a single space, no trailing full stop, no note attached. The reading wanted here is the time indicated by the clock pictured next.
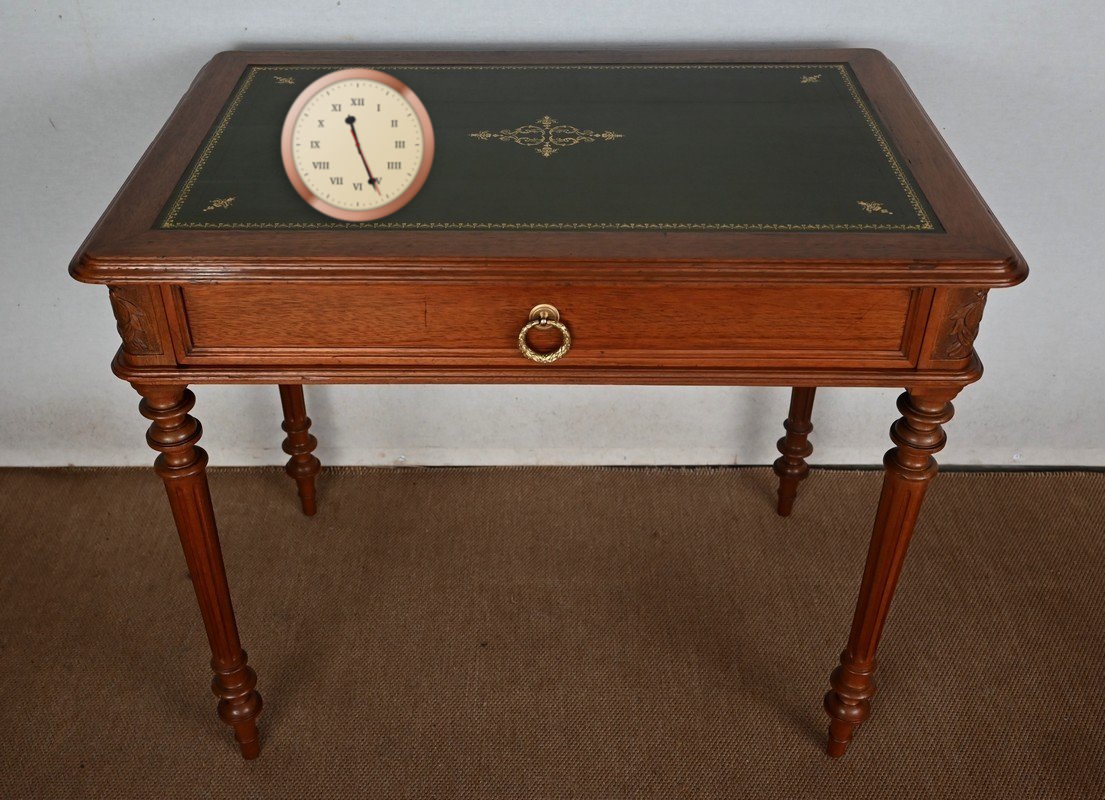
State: 11:26:26
